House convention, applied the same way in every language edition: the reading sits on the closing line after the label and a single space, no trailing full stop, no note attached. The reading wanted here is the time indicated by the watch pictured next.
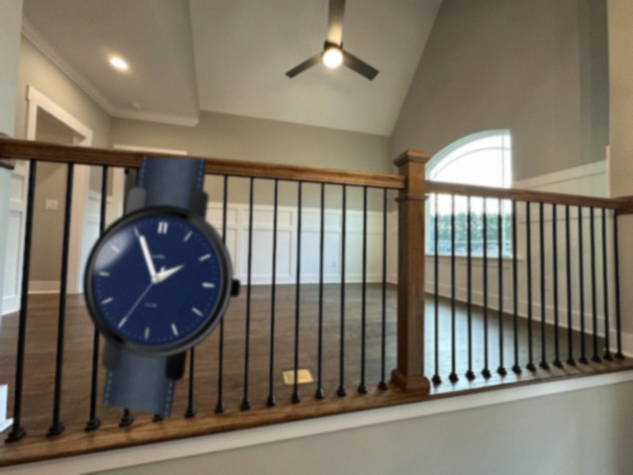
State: 1:55:35
